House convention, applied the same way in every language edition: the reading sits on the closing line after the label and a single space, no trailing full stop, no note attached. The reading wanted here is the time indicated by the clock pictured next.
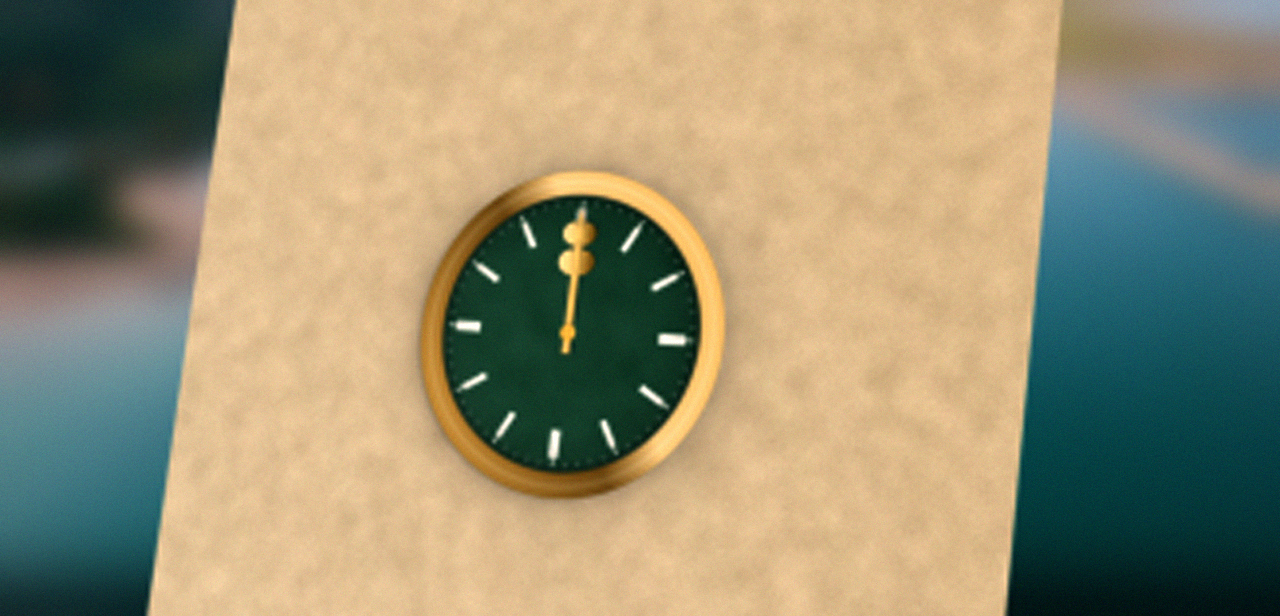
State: 12:00
